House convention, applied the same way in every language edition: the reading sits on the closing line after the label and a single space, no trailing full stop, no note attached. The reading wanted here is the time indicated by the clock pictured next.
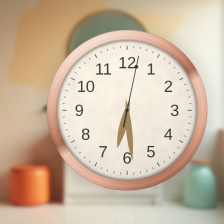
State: 6:29:02
